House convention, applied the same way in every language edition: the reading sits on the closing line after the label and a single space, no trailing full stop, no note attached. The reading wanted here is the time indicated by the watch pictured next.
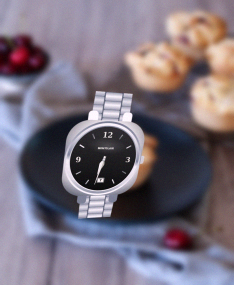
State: 6:32
